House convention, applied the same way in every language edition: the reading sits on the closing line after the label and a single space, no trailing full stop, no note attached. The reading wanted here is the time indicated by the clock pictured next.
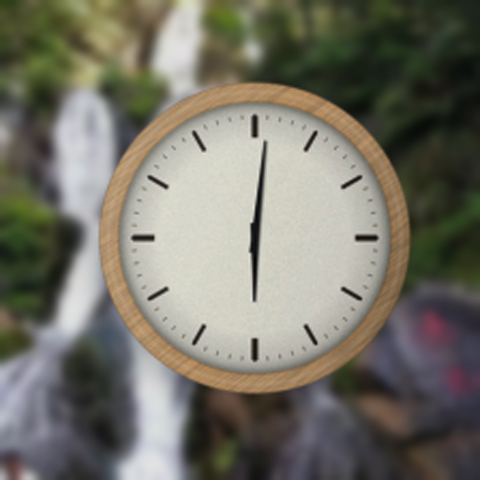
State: 6:01
